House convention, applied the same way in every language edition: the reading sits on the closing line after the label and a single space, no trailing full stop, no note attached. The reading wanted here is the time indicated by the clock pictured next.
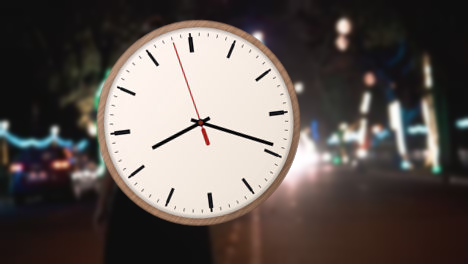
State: 8:18:58
